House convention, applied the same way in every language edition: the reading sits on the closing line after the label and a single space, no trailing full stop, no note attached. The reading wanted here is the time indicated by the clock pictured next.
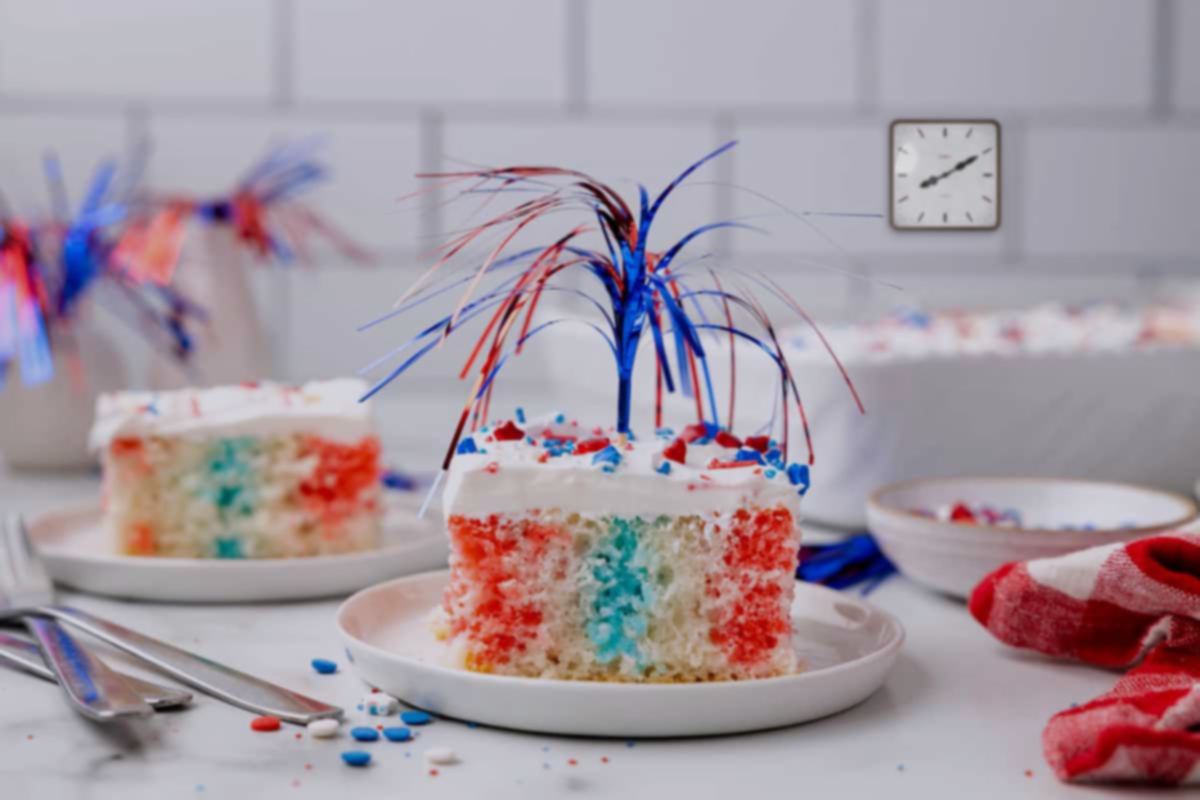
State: 8:10
